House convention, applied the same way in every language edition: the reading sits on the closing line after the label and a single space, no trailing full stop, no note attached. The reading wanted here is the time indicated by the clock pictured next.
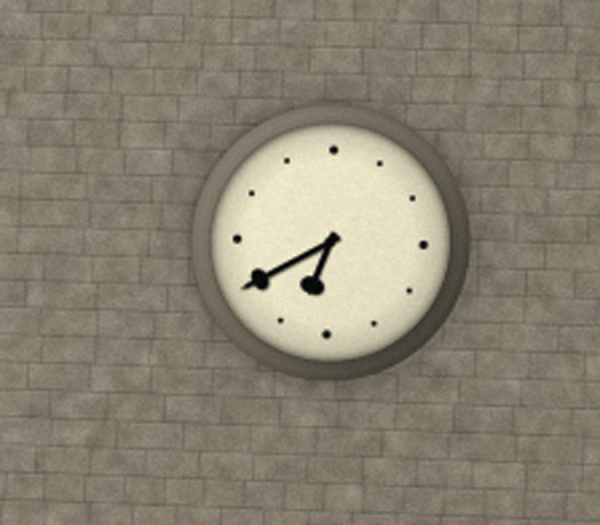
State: 6:40
